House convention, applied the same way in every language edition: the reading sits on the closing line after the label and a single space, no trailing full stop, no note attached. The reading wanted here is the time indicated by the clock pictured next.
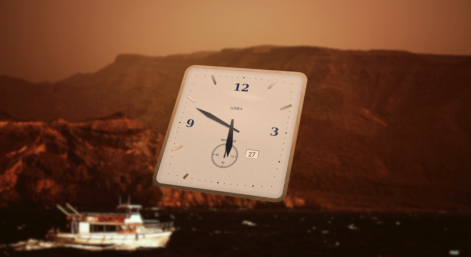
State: 5:49
